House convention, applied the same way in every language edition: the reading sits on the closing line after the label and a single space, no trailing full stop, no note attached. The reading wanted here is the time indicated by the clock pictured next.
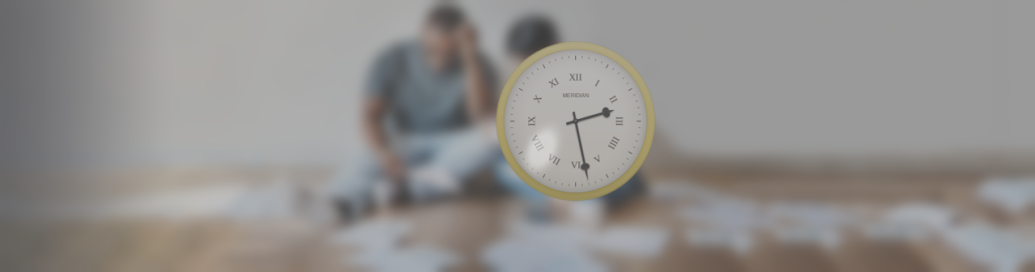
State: 2:28
